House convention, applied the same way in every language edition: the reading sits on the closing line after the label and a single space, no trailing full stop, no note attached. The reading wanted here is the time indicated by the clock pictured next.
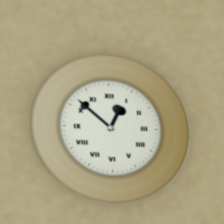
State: 12:52
